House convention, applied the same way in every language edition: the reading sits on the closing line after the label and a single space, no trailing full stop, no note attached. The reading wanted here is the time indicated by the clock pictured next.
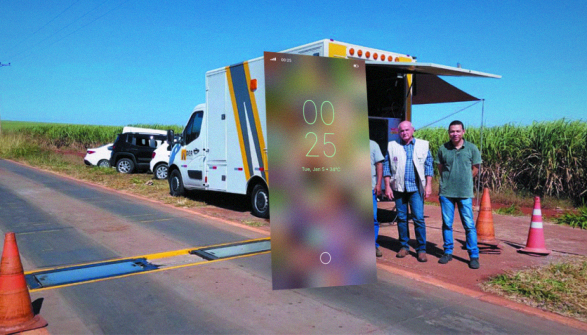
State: 0:25
